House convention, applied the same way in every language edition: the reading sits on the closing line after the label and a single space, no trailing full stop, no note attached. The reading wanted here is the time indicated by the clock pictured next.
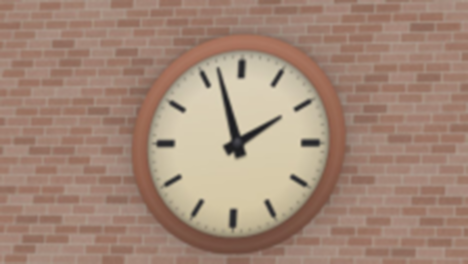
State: 1:57
